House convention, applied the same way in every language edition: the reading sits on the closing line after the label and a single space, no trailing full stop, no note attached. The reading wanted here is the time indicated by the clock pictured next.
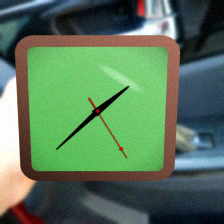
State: 1:37:25
